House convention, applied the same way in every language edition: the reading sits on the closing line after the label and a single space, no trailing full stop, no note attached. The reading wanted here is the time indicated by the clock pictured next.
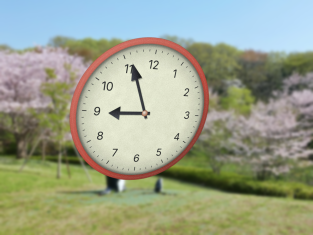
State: 8:56
